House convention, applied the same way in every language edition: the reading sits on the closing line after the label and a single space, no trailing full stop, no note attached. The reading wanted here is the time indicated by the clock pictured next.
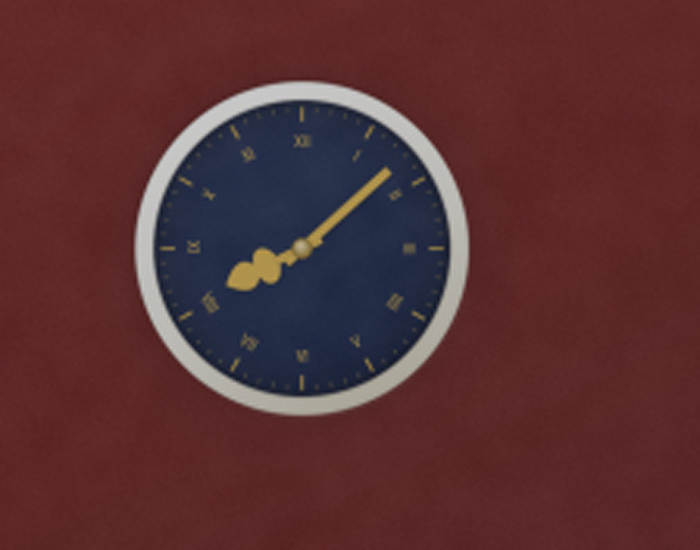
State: 8:08
